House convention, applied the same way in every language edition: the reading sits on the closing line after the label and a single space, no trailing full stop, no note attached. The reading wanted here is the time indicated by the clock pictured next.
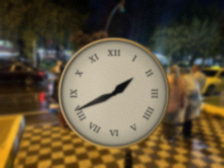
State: 1:41
